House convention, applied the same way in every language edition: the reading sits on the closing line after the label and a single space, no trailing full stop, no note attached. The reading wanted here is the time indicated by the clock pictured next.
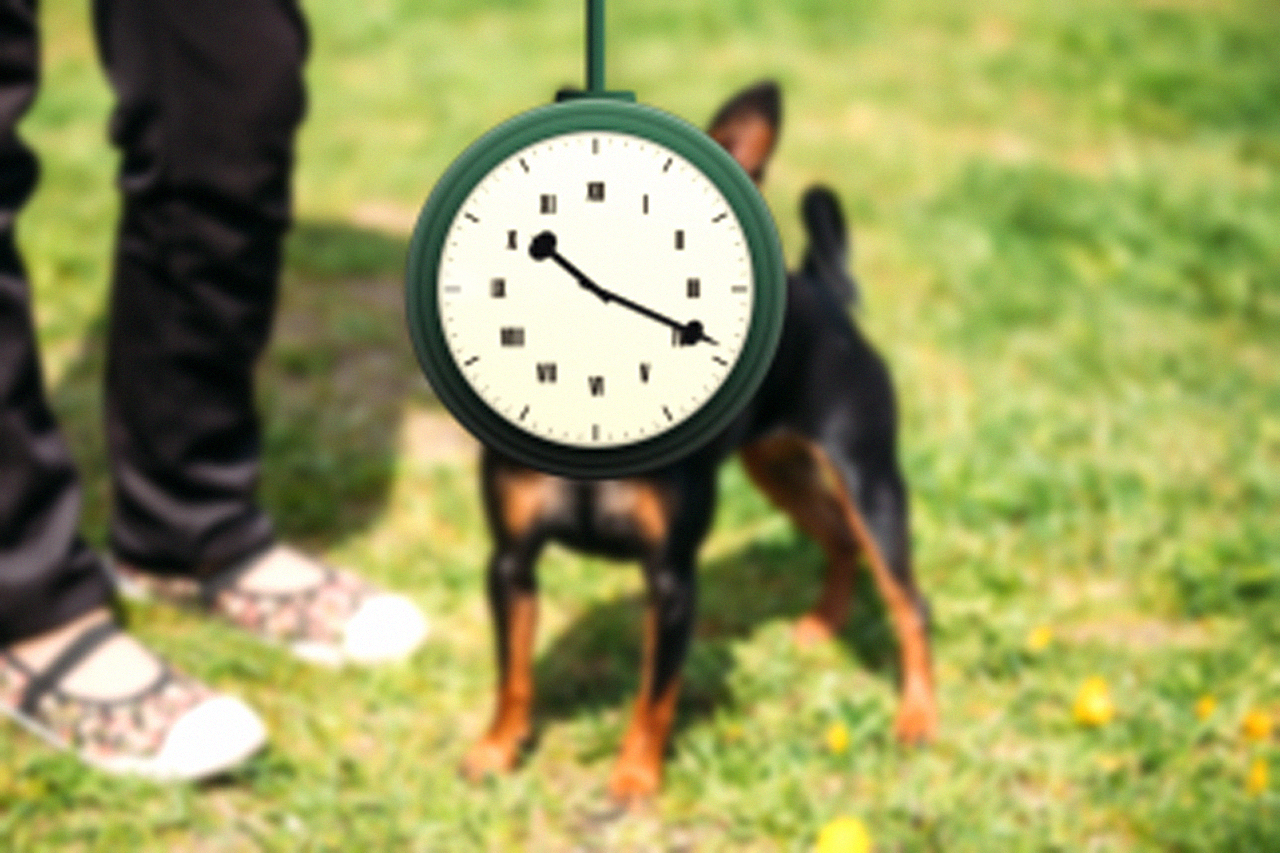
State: 10:19
